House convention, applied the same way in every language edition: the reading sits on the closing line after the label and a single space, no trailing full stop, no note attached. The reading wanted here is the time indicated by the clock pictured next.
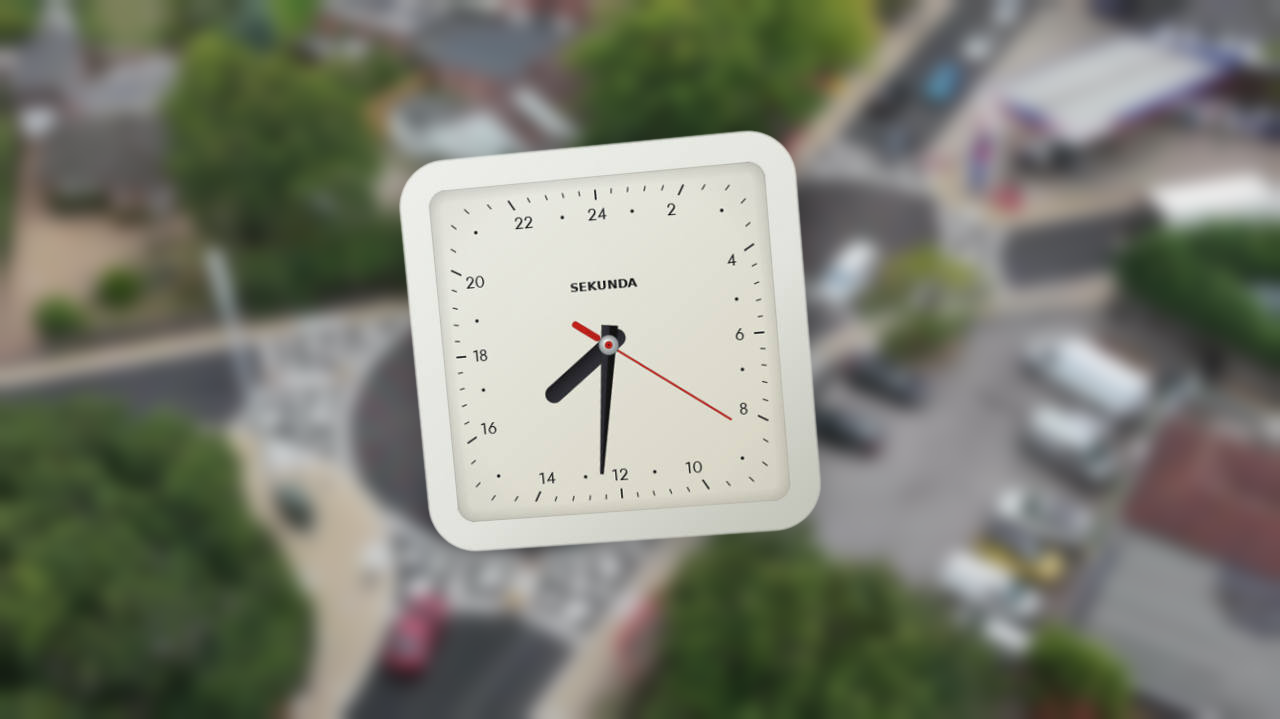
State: 15:31:21
